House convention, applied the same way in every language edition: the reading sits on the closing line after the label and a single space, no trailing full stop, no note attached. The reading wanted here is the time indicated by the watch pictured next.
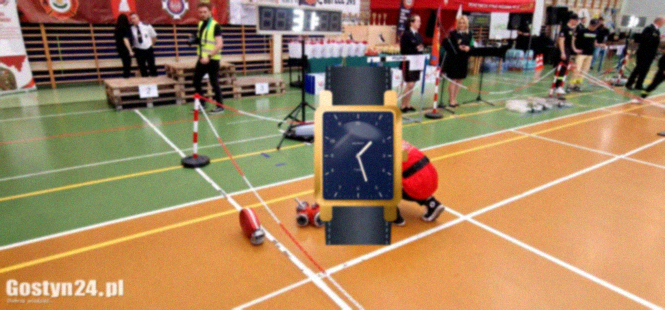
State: 1:27
